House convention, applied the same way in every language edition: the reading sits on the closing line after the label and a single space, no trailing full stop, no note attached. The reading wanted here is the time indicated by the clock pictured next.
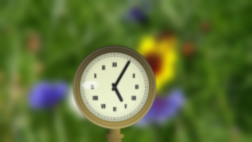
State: 5:05
